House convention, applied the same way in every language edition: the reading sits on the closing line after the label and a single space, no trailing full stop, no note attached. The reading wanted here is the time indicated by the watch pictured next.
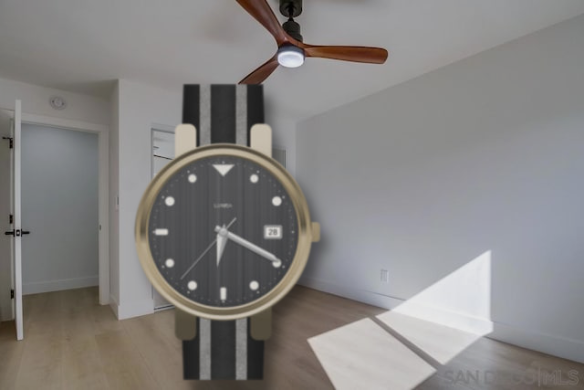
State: 6:19:37
